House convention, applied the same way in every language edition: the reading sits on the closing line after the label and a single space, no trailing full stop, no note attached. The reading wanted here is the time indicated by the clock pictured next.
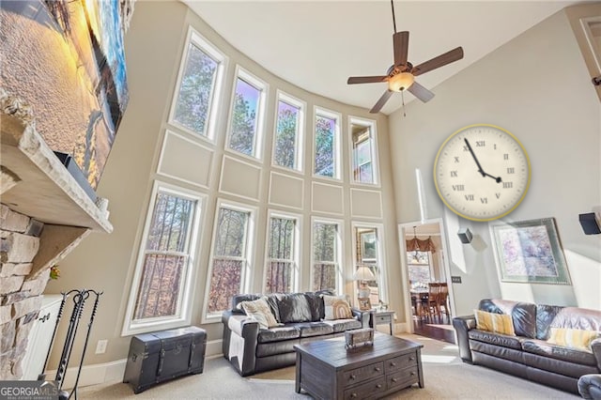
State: 3:56
